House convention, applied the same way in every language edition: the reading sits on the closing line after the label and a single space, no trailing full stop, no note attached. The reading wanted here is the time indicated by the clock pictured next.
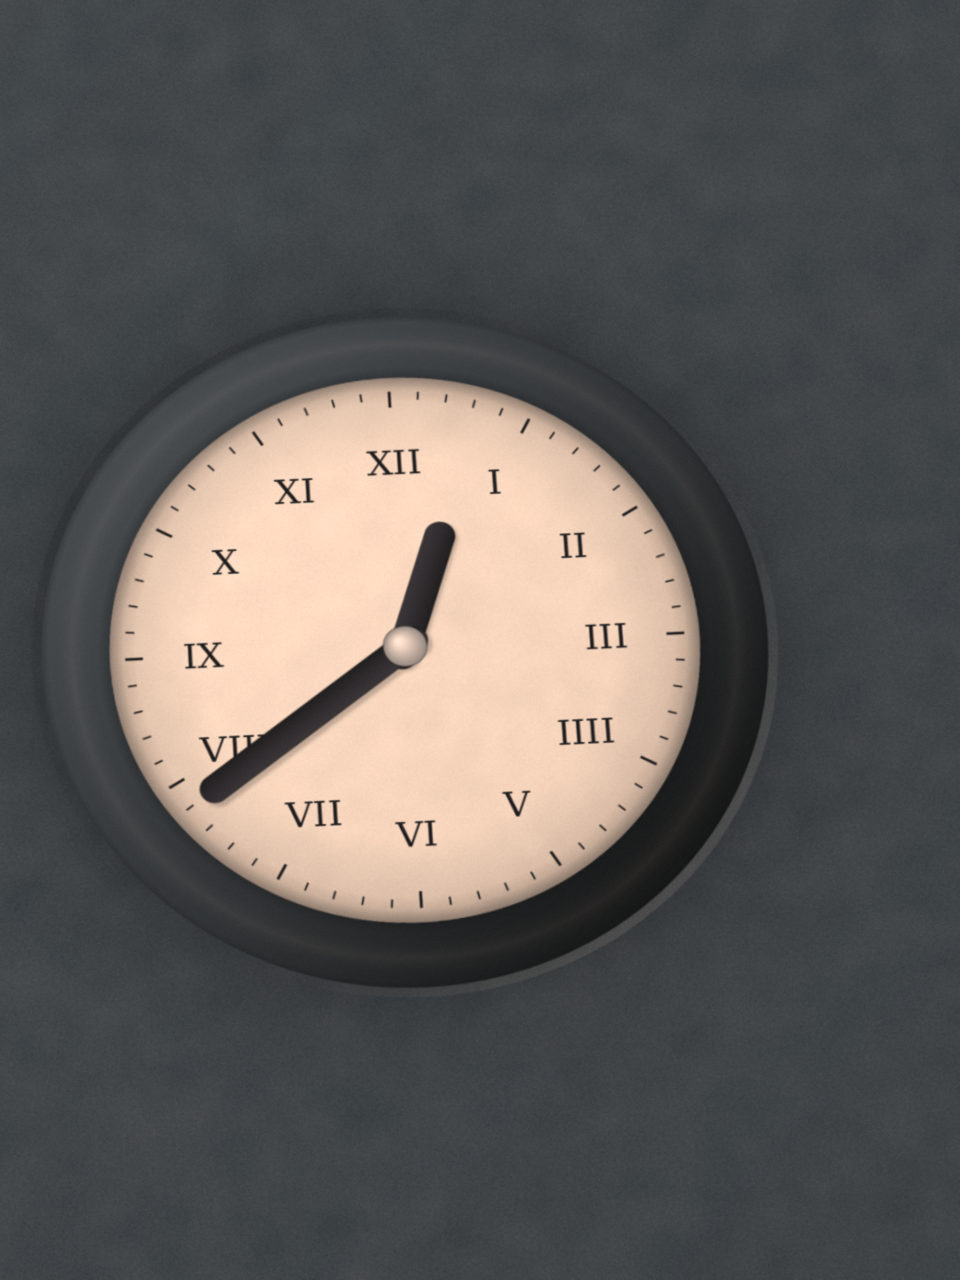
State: 12:39
